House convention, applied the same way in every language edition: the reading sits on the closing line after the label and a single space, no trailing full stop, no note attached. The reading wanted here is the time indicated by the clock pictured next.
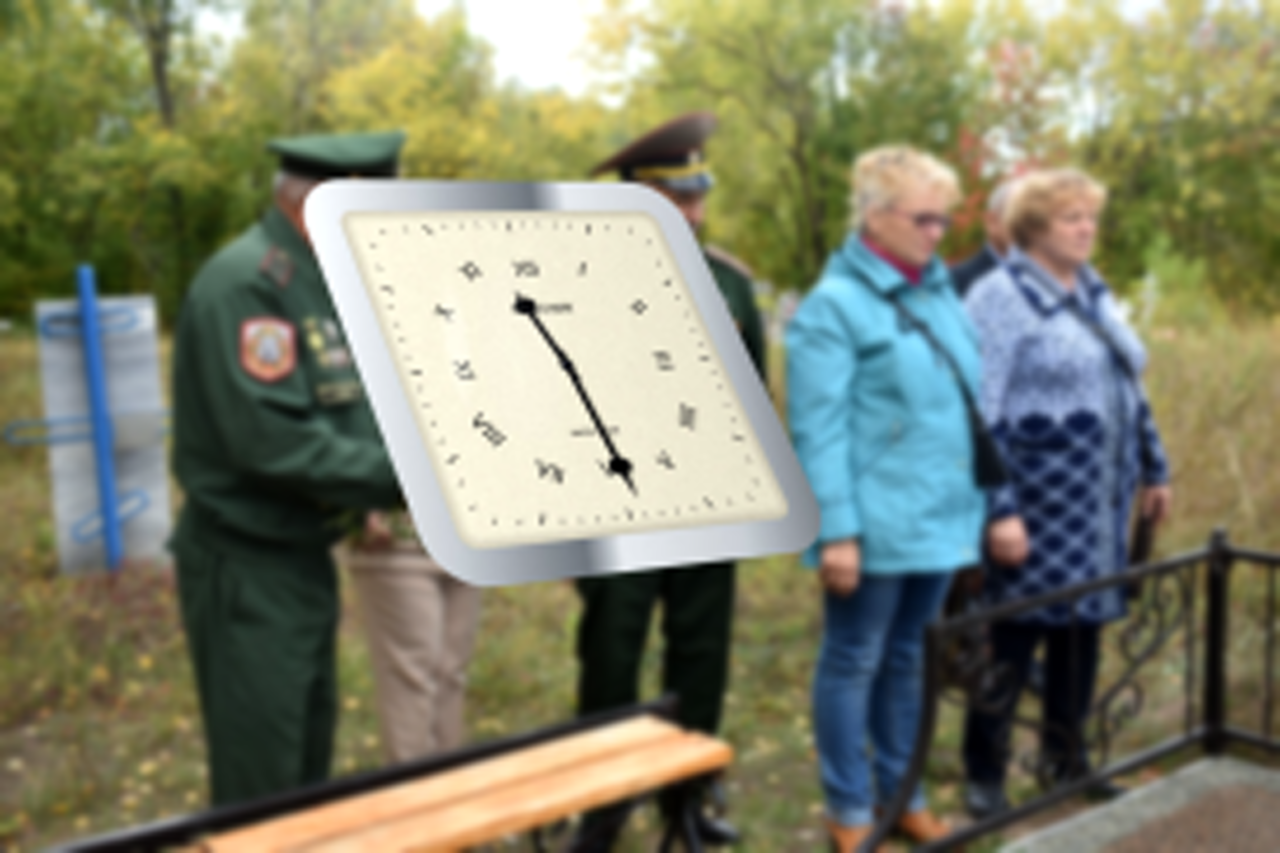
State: 11:29
